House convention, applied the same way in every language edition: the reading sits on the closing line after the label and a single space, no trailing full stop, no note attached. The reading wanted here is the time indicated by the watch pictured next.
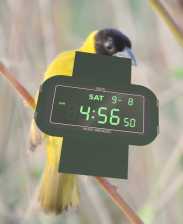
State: 4:56:50
